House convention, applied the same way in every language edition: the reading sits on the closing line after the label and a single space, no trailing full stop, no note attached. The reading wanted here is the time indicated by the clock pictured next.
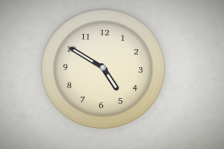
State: 4:50
